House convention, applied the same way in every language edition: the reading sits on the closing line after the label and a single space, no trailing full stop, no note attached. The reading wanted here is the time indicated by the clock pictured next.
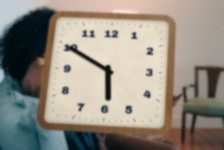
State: 5:50
